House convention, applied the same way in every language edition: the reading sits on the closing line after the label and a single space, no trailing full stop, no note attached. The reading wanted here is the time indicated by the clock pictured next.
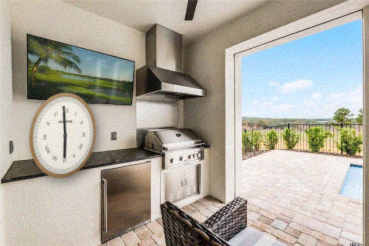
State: 5:59
